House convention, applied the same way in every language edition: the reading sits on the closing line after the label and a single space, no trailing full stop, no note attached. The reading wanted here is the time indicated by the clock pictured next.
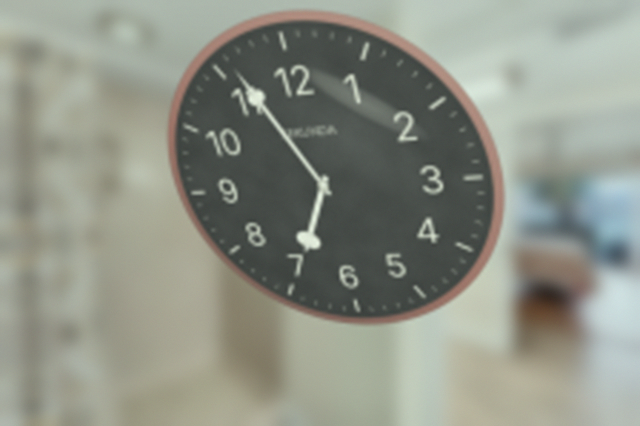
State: 6:56
